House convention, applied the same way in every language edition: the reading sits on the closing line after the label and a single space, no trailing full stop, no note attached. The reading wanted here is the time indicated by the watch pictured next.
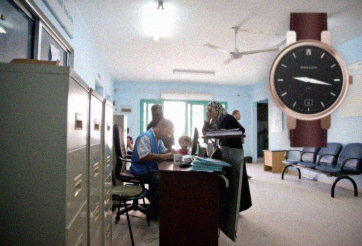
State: 9:17
